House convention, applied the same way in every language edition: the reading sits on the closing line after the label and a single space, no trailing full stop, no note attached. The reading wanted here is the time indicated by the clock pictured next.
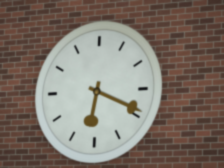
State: 6:19
